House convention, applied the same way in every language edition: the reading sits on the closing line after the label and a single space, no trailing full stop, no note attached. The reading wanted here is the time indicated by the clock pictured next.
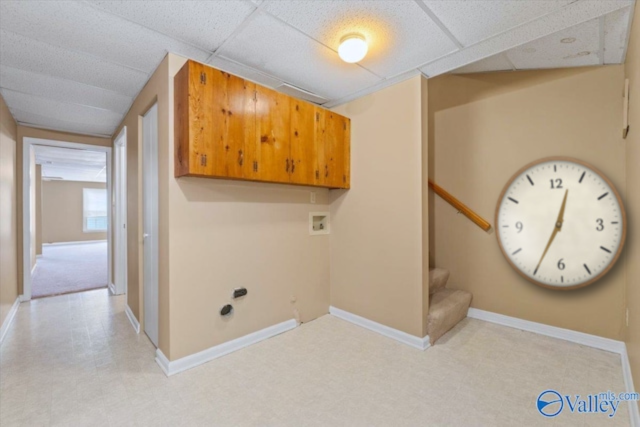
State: 12:35
